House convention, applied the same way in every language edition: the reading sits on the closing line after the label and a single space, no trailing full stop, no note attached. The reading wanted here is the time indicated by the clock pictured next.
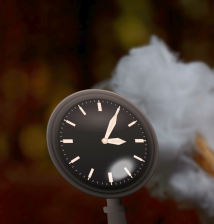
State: 3:05
